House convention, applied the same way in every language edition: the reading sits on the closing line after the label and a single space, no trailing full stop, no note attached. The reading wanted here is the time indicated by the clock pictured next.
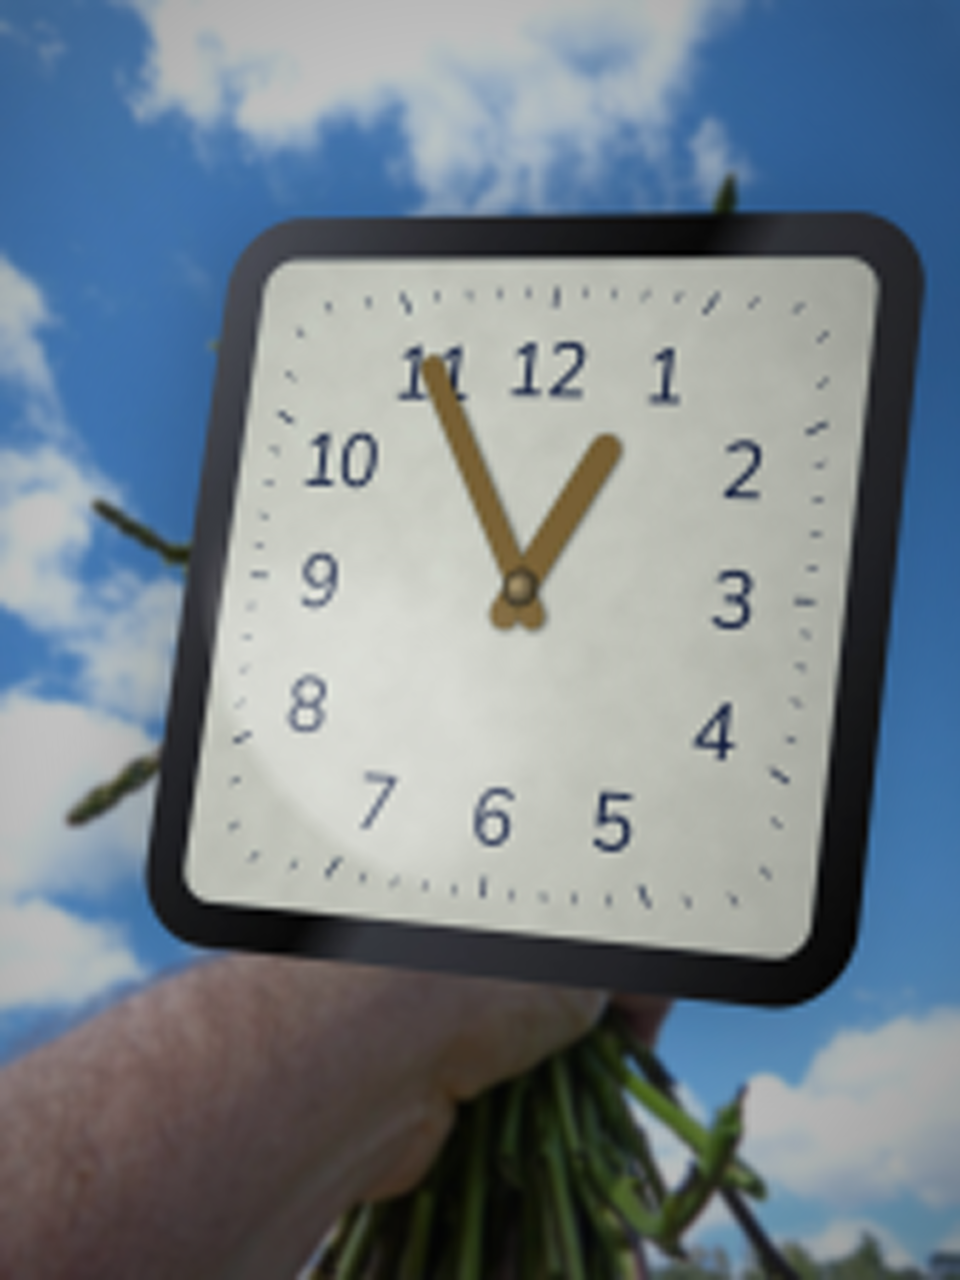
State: 12:55
